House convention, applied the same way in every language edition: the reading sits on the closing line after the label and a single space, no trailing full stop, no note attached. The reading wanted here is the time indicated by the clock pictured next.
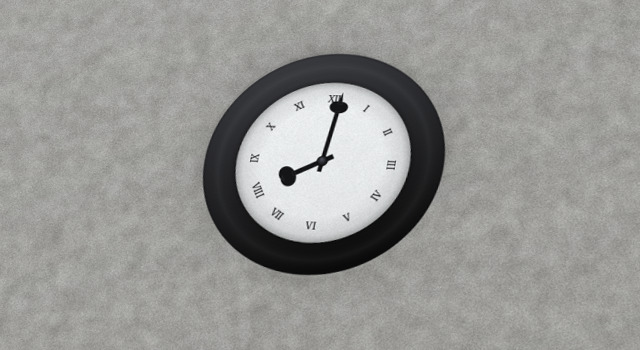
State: 8:01
